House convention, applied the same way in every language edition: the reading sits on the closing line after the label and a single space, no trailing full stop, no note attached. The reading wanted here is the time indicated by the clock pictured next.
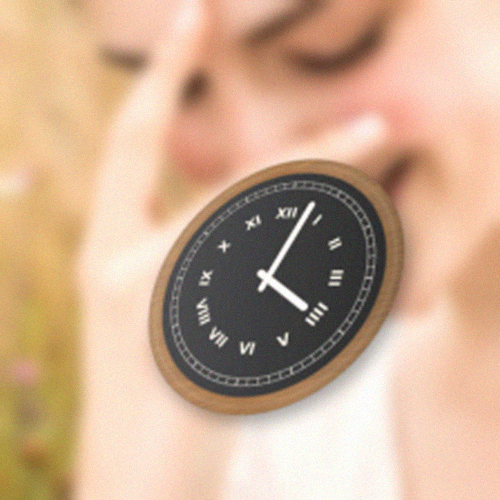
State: 4:03
